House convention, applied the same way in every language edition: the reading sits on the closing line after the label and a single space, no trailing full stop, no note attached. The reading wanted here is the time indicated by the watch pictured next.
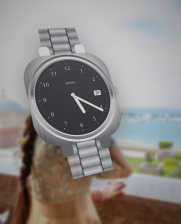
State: 5:21
